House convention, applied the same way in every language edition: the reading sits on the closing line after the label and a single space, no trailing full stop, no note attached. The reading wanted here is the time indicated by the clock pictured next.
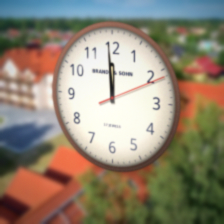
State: 11:59:11
